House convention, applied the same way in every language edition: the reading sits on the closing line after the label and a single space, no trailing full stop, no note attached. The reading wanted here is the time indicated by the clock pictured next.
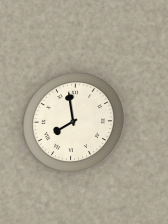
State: 7:58
